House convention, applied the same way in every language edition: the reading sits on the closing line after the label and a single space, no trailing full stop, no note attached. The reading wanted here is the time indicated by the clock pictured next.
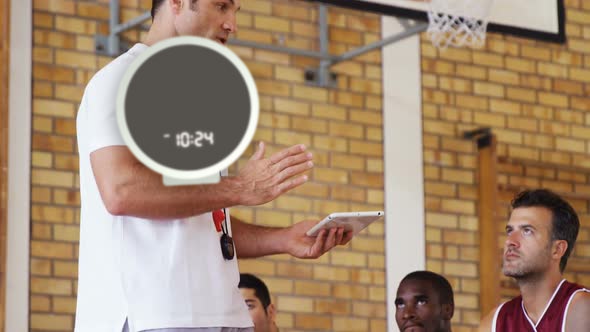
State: 10:24
